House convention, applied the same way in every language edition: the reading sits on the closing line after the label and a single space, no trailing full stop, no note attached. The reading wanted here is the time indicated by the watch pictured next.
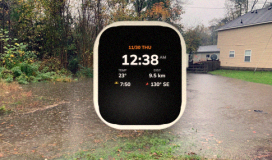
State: 12:38
